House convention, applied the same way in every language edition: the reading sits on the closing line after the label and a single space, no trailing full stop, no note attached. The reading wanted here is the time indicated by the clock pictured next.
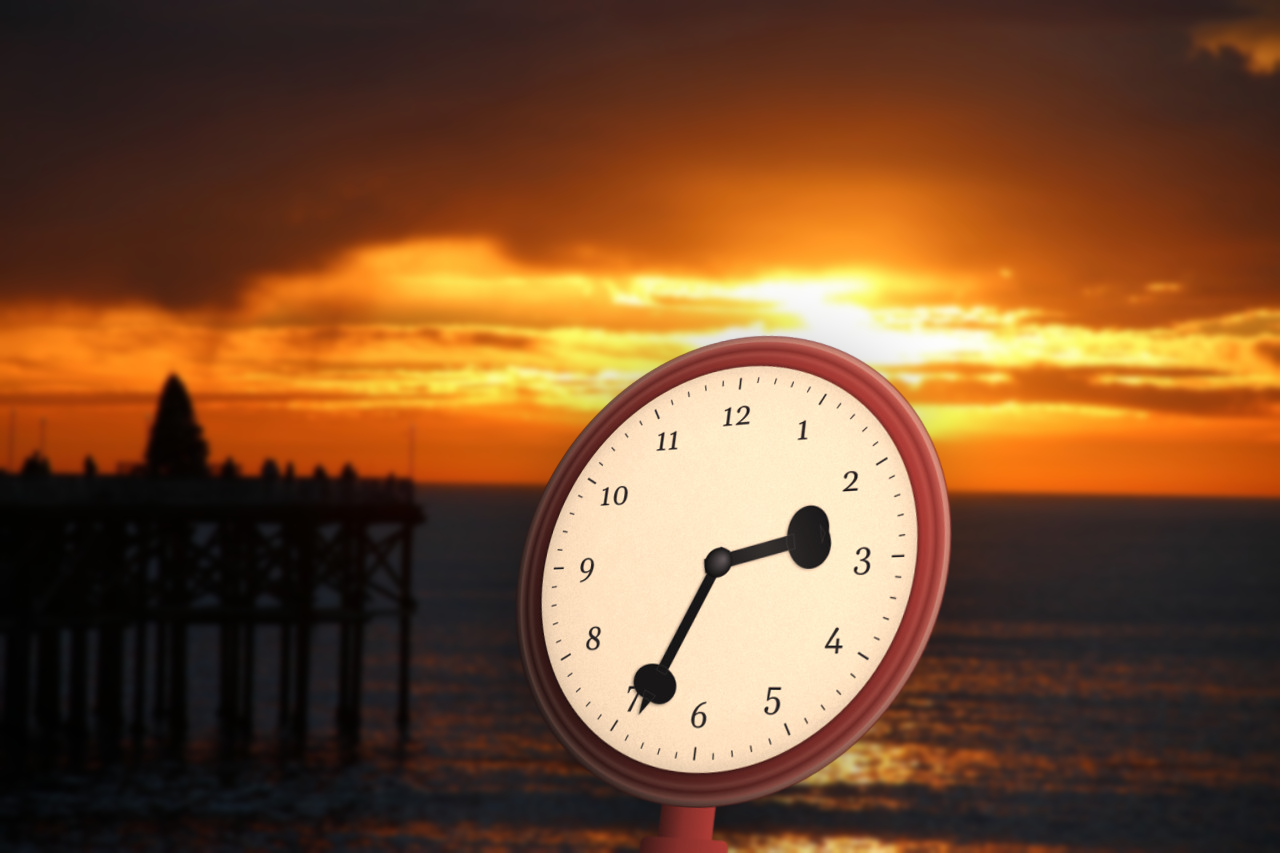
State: 2:34
